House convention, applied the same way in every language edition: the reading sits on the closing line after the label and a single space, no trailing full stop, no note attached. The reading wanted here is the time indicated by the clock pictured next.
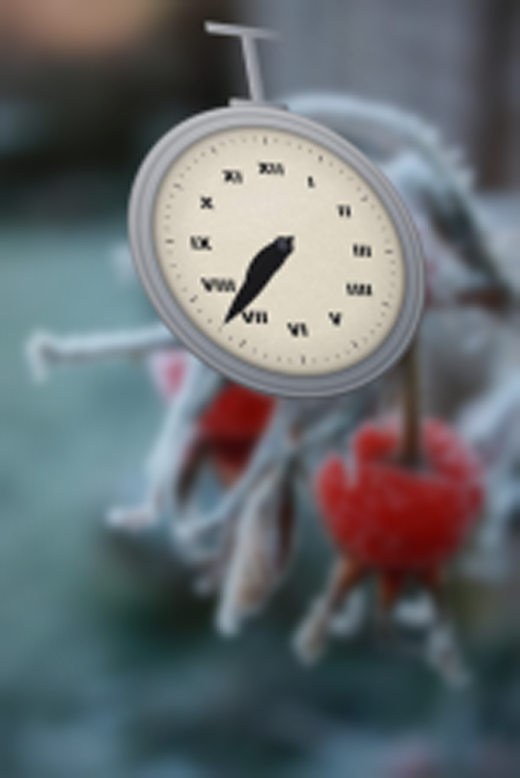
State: 7:37
